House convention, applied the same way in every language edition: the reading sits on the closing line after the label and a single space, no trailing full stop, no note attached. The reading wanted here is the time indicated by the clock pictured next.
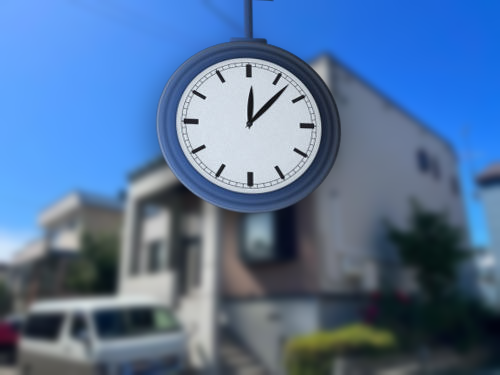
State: 12:07
